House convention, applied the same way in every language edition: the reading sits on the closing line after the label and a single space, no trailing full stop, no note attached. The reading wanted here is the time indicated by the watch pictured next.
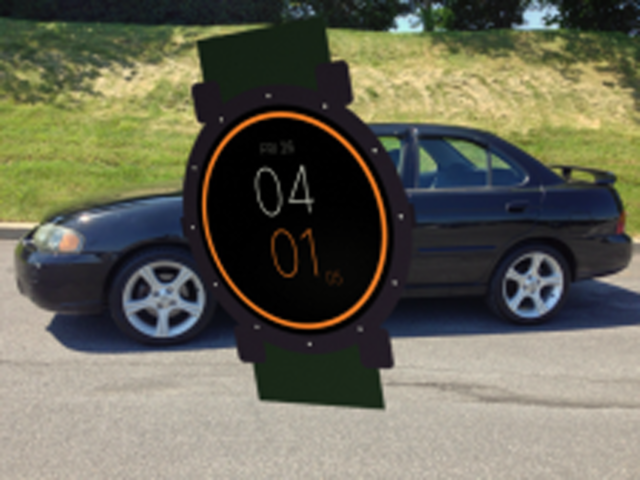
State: 4:01
